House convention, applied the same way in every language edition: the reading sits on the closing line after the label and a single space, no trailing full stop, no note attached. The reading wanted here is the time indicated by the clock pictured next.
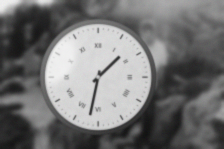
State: 1:32
